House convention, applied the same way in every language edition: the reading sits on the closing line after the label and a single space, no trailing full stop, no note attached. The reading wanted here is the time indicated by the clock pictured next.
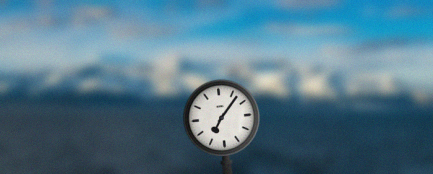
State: 7:07
